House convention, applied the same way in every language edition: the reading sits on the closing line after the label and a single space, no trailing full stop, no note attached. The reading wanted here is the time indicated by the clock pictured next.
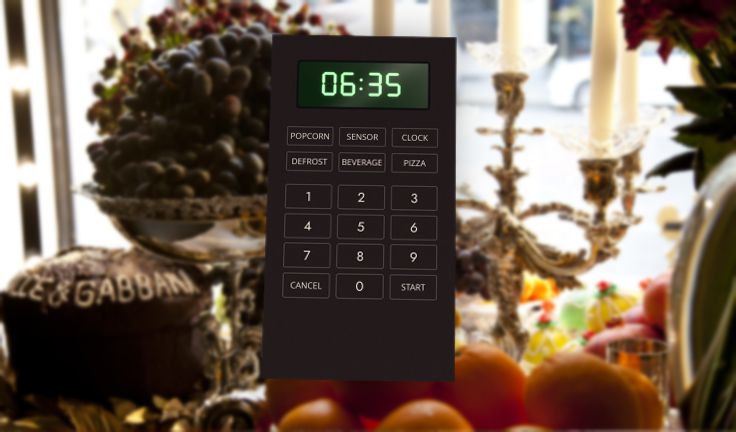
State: 6:35
